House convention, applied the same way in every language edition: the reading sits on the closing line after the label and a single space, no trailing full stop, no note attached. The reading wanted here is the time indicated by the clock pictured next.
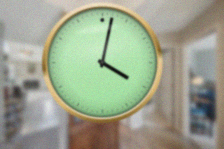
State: 4:02
